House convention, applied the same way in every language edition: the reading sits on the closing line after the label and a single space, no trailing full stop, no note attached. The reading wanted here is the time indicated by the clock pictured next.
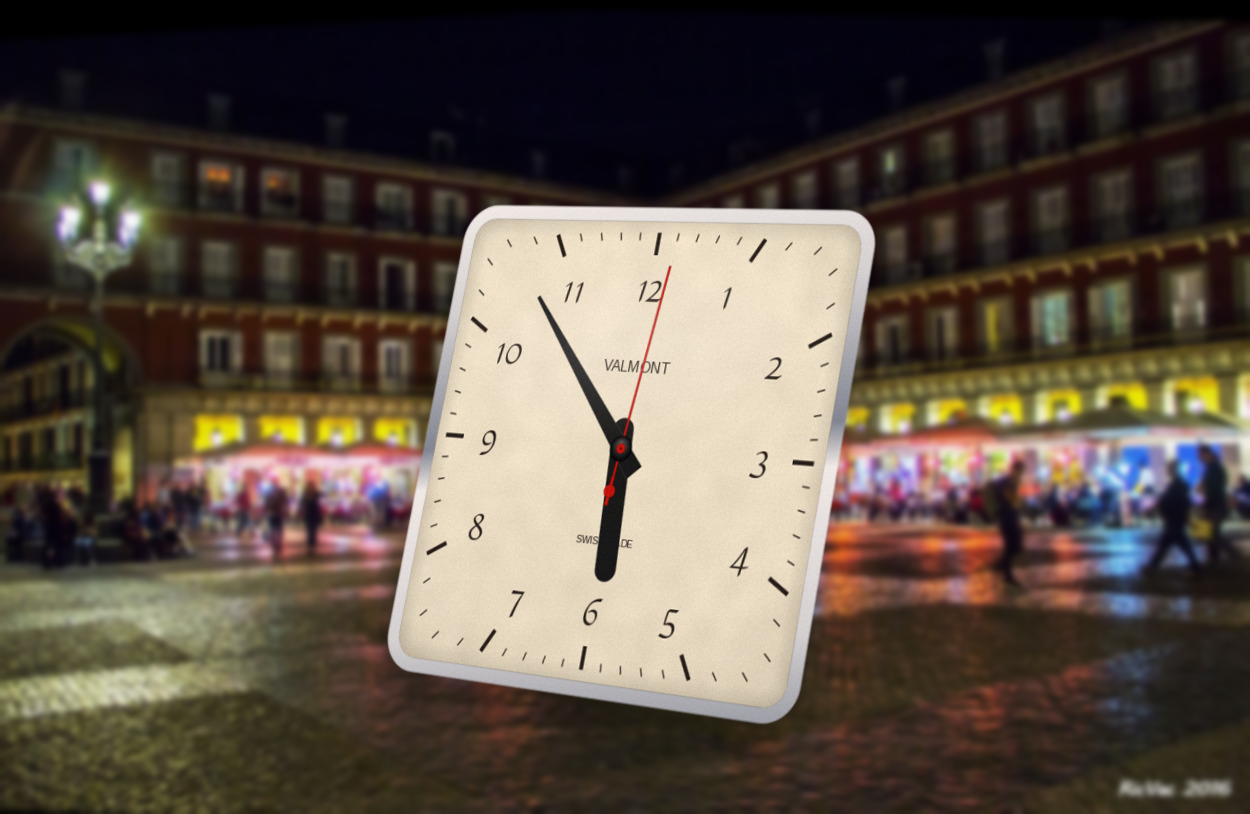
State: 5:53:01
